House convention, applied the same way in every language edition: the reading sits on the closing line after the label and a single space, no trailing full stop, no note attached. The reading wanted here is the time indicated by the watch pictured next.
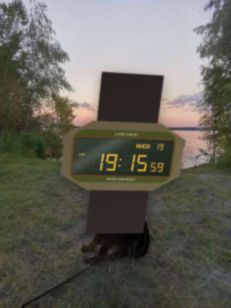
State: 19:15
